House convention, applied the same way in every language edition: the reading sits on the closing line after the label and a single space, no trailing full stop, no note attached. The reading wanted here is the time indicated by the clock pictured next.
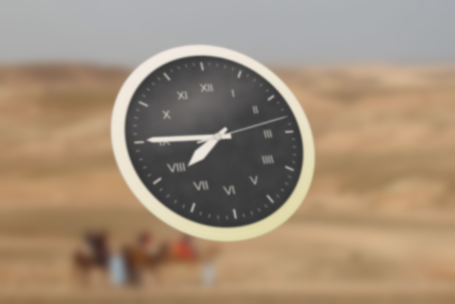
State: 7:45:13
